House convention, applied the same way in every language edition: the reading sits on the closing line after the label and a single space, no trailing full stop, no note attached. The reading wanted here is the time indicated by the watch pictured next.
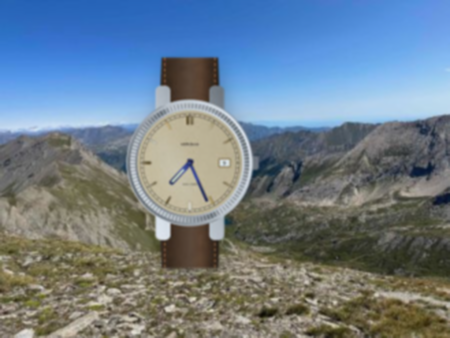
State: 7:26
